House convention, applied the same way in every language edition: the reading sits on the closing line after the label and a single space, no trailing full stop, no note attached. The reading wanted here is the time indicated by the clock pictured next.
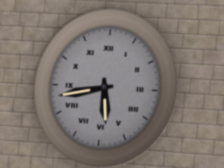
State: 5:43
